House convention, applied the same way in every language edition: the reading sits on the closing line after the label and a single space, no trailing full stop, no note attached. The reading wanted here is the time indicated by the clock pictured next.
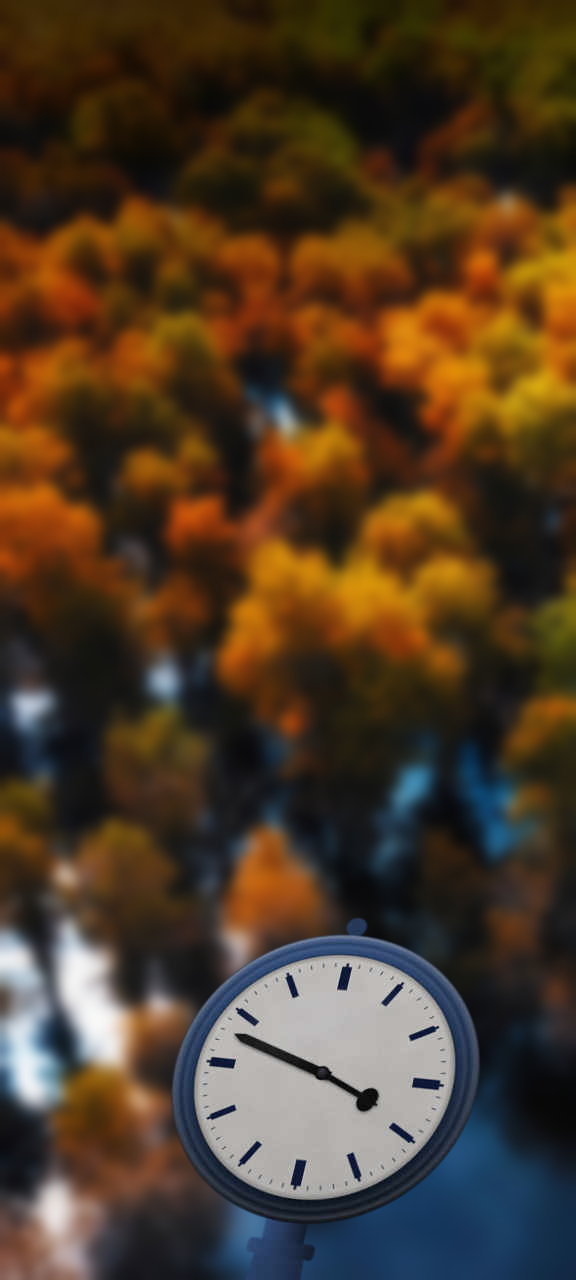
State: 3:48
